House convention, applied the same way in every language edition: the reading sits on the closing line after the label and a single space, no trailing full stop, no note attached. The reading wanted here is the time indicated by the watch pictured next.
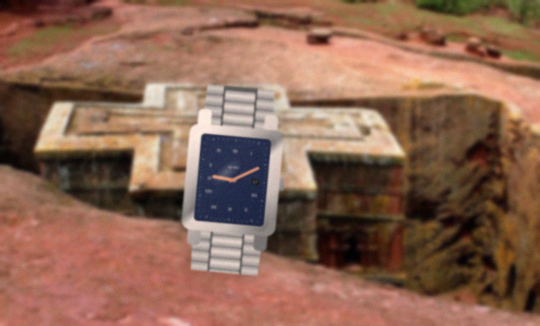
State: 9:10
